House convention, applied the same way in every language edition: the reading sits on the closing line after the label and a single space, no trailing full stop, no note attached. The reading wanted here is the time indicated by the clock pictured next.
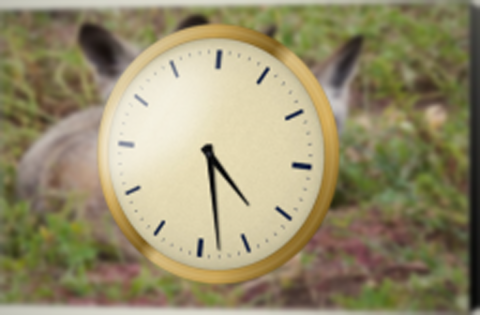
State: 4:28
